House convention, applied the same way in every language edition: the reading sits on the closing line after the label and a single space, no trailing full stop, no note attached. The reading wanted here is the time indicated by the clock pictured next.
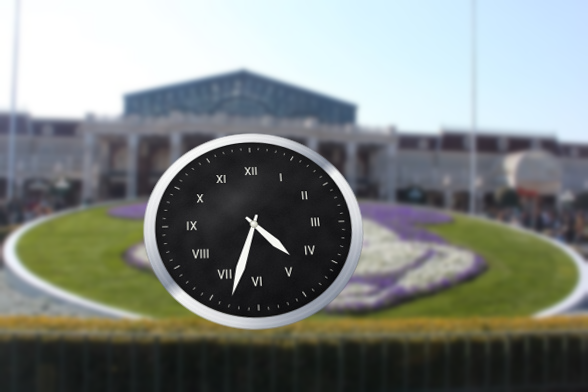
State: 4:33
